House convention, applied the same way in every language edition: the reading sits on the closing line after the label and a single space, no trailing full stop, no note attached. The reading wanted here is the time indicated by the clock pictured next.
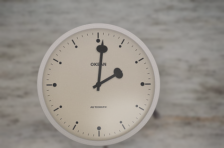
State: 2:01
